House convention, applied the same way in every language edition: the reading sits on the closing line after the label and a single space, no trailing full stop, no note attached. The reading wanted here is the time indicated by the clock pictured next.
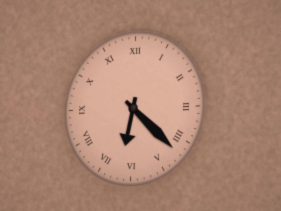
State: 6:22
